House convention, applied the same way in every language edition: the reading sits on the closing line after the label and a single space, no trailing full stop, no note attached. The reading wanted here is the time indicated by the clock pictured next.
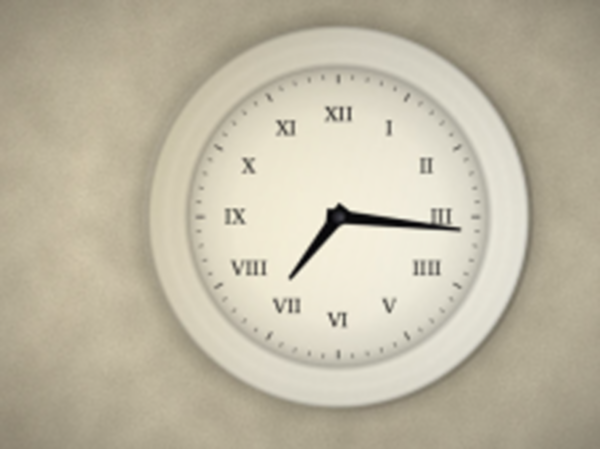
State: 7:16
